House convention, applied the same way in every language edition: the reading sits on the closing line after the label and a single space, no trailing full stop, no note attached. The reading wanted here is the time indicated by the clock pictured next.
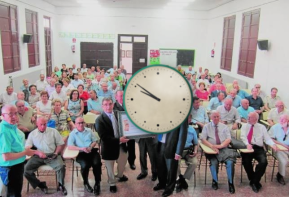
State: 9:51
